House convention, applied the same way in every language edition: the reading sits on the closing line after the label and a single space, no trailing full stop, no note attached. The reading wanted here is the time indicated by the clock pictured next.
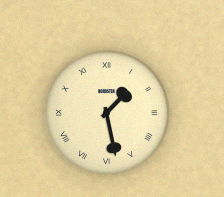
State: 1:28
